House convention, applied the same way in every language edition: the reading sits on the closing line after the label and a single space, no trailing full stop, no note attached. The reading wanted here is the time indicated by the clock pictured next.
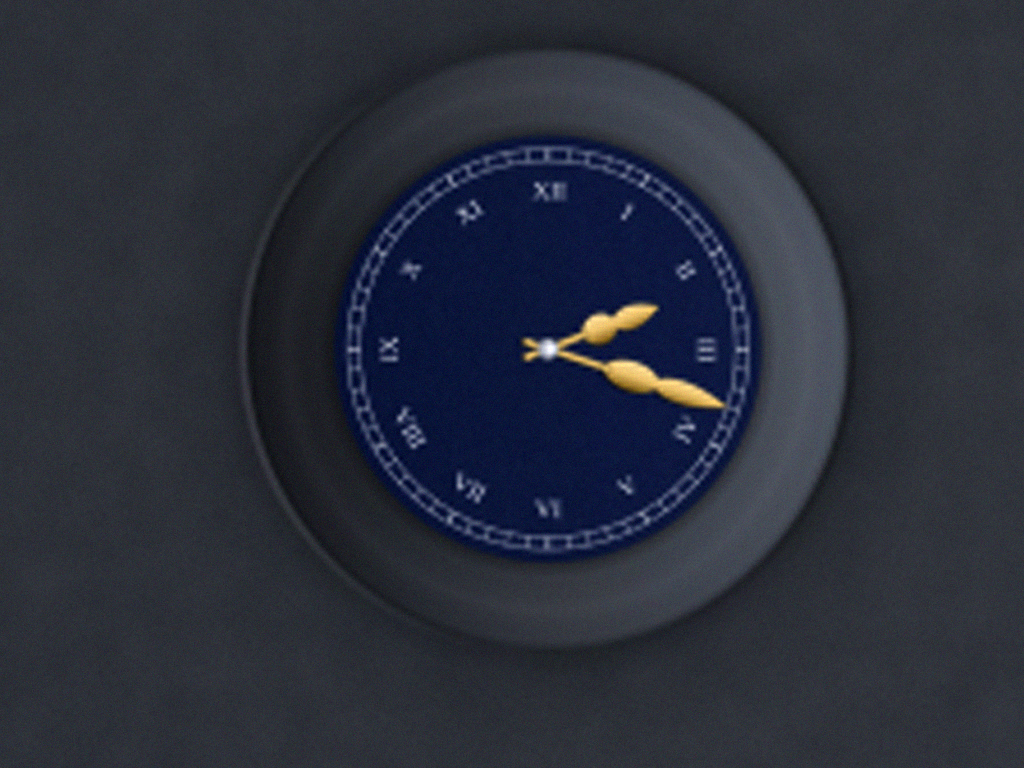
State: 2:18
